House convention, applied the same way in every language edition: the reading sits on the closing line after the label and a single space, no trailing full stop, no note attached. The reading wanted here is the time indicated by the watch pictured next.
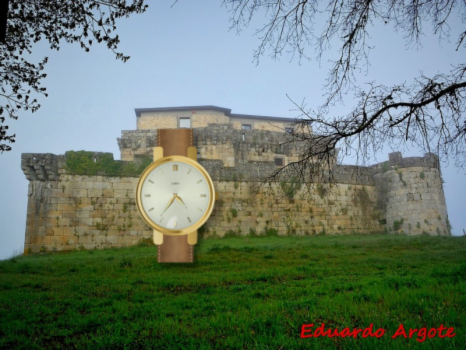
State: 4:36
